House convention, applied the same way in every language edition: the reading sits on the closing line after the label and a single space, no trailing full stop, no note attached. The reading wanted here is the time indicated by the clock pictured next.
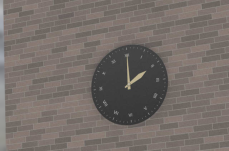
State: 2:00
